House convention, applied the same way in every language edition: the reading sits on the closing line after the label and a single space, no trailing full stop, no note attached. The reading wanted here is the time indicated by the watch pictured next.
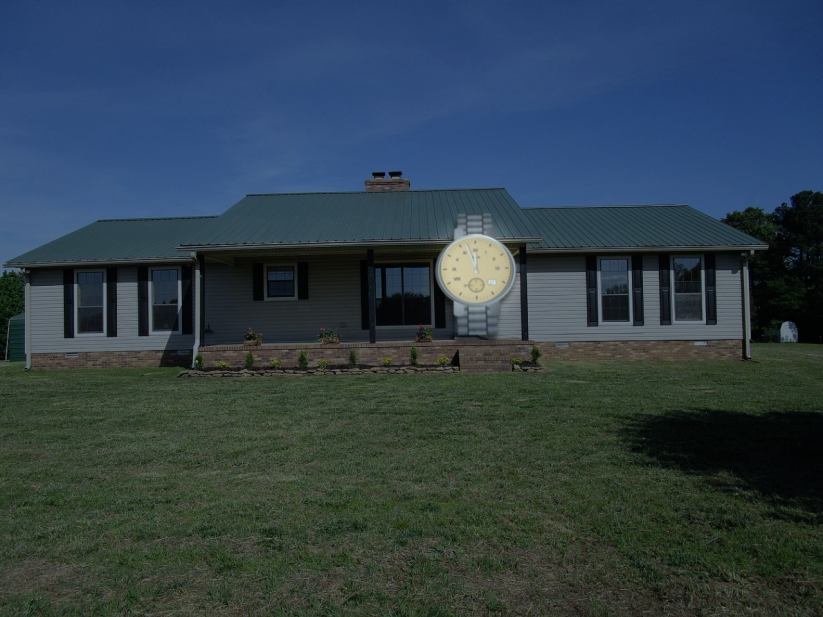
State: 11:57
